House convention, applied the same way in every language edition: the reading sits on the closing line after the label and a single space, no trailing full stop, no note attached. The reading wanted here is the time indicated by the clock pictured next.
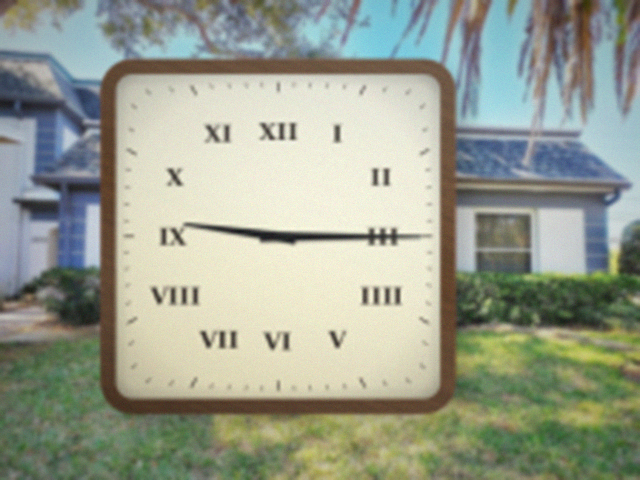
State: 9:15
